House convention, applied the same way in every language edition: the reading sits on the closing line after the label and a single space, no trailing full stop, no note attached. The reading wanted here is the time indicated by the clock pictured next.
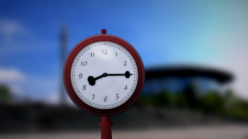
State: 8:15
